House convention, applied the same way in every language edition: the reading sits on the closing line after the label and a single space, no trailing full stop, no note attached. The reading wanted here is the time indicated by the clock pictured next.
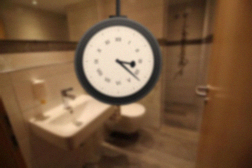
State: 3:22
